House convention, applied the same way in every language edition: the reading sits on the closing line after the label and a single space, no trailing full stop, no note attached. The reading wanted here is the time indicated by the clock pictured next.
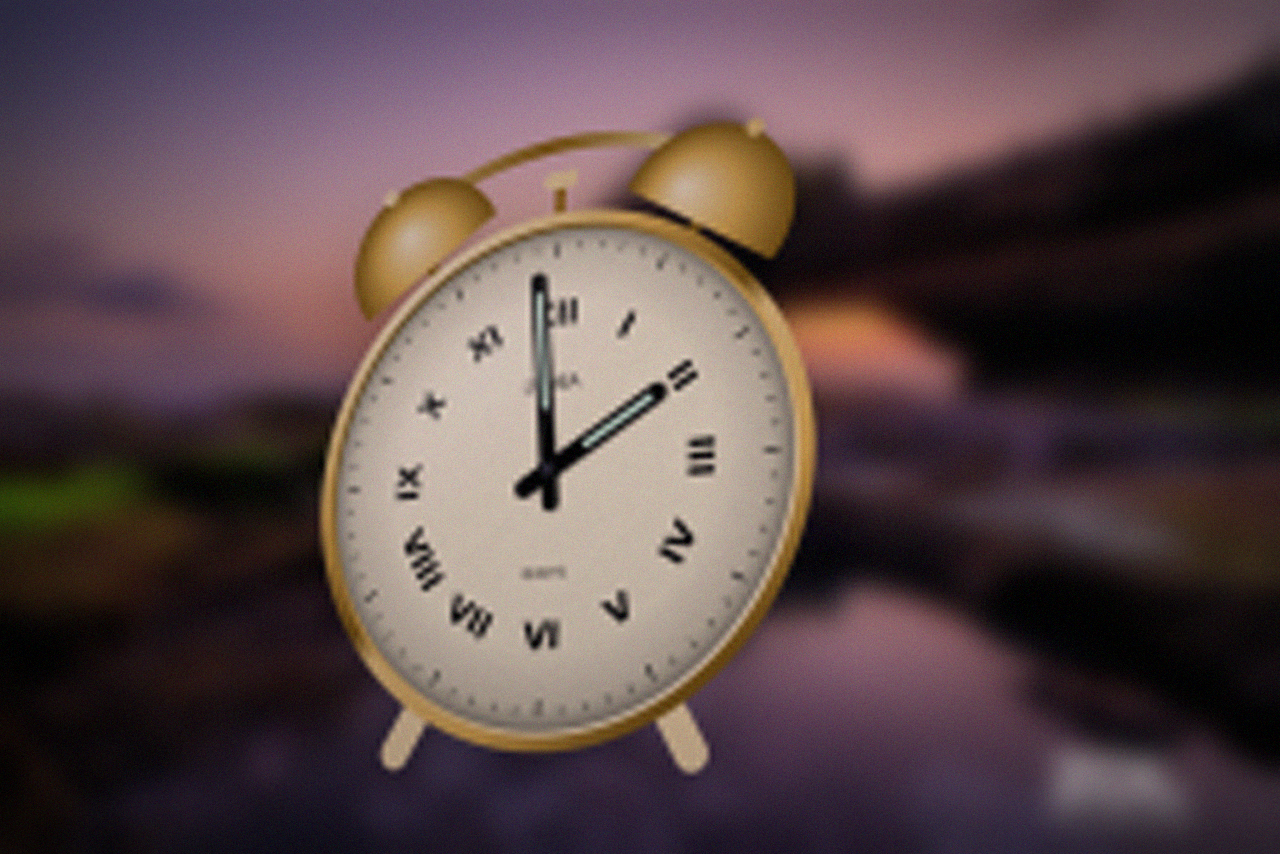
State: 1:59
